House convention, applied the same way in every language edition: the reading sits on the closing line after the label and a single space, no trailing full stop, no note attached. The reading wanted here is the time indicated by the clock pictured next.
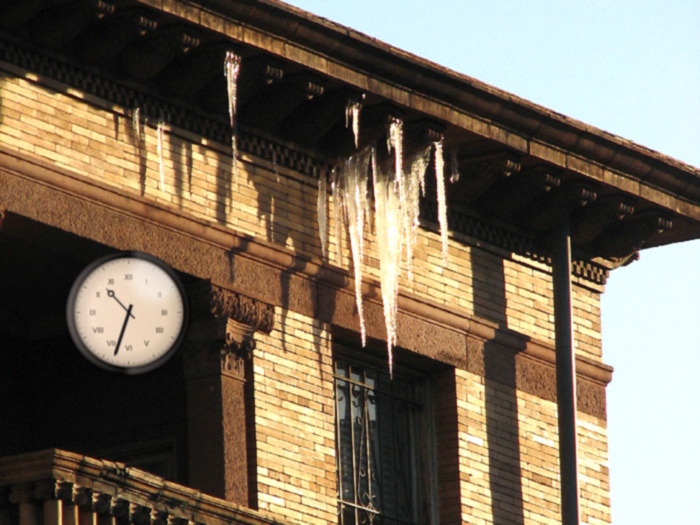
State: 10:33
